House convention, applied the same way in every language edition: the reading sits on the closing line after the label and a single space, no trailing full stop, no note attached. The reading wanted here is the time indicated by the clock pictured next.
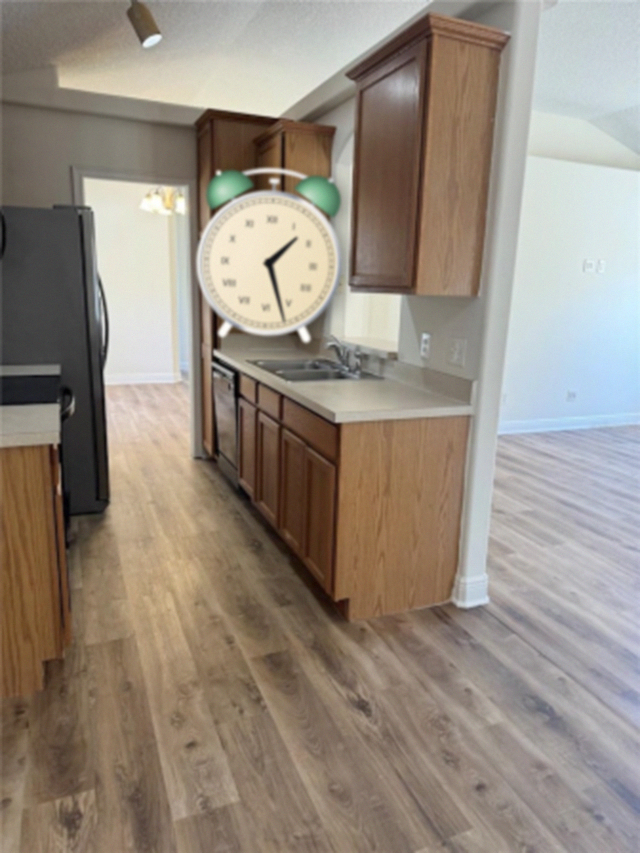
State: 1:27
